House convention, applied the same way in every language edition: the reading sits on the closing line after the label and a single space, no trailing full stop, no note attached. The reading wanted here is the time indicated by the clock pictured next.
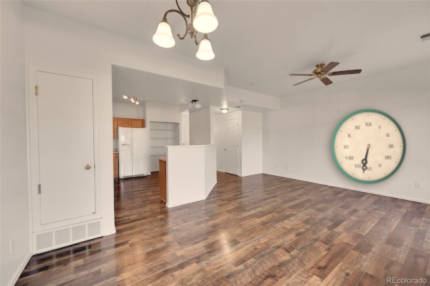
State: 6:32
